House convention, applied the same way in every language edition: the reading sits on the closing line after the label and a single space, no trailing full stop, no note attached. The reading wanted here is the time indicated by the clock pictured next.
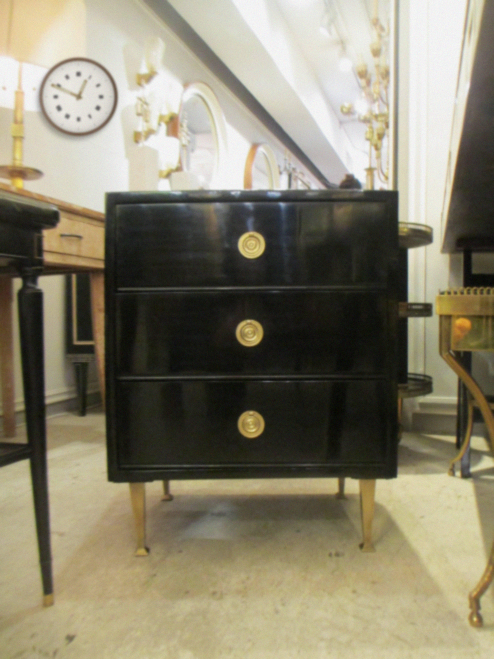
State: 12:49
